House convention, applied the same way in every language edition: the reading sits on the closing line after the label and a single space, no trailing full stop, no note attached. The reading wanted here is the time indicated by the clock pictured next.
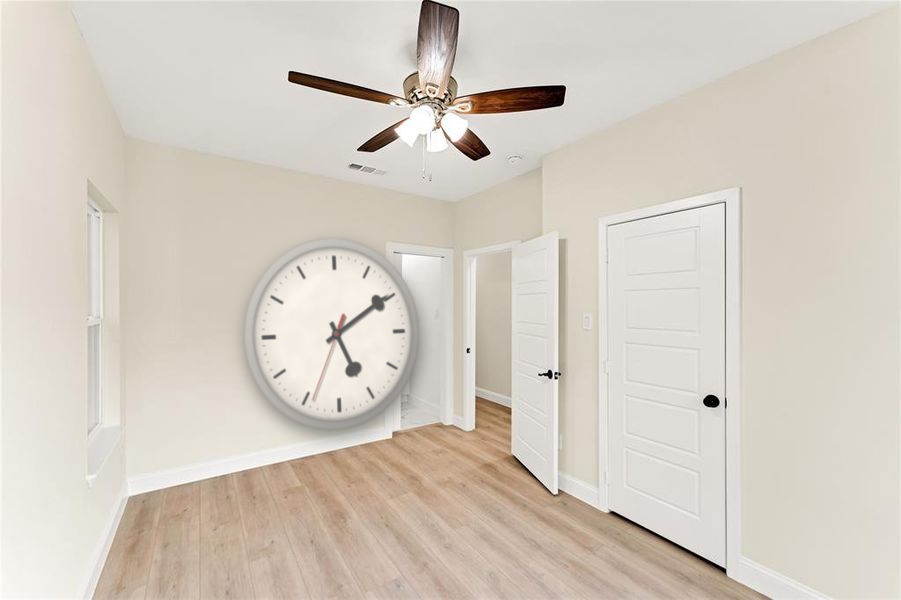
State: 5:09:34
